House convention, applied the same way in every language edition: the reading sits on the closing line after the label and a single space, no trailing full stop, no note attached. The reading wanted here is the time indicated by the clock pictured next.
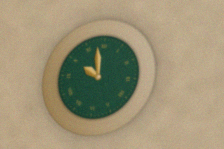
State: 9:58
